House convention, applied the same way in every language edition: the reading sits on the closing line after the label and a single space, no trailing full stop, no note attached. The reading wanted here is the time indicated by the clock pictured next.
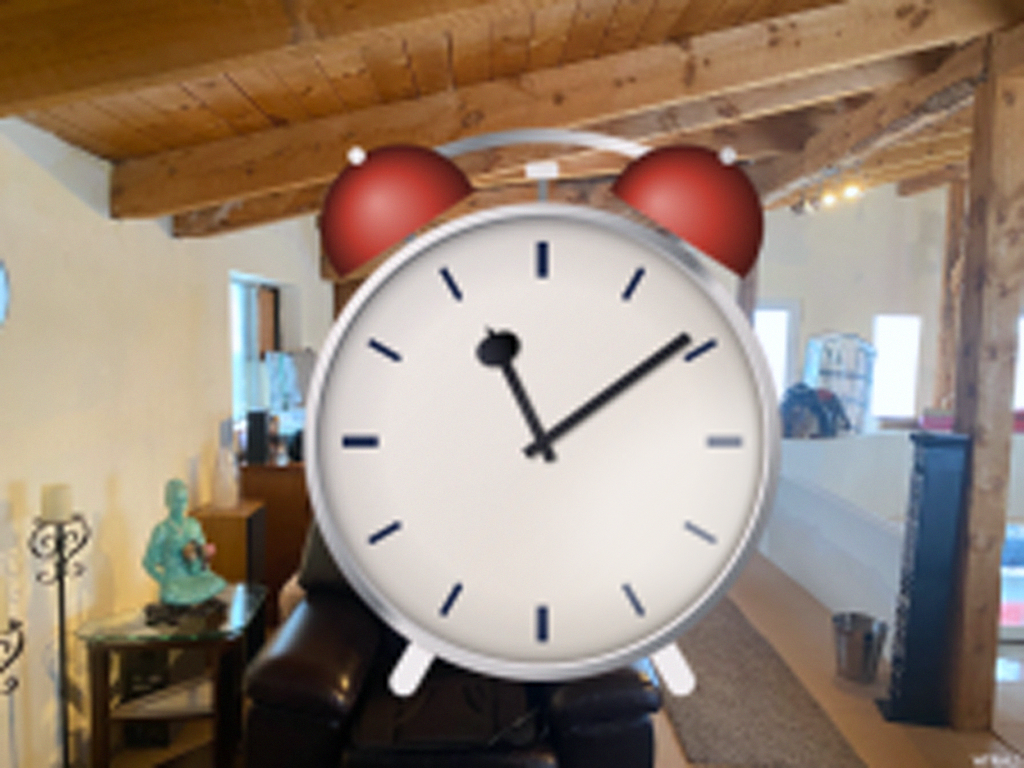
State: 11:09
